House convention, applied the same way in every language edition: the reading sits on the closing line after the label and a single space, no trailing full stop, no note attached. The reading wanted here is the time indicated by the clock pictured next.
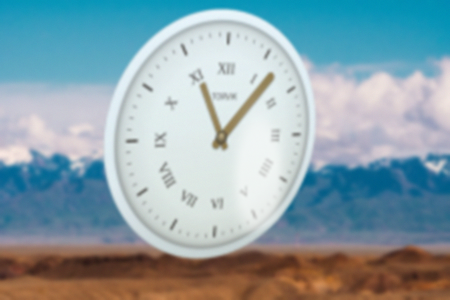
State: 11:07
